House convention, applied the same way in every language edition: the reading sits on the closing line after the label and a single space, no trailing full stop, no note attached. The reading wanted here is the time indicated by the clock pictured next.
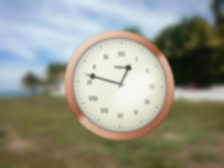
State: 12:47
